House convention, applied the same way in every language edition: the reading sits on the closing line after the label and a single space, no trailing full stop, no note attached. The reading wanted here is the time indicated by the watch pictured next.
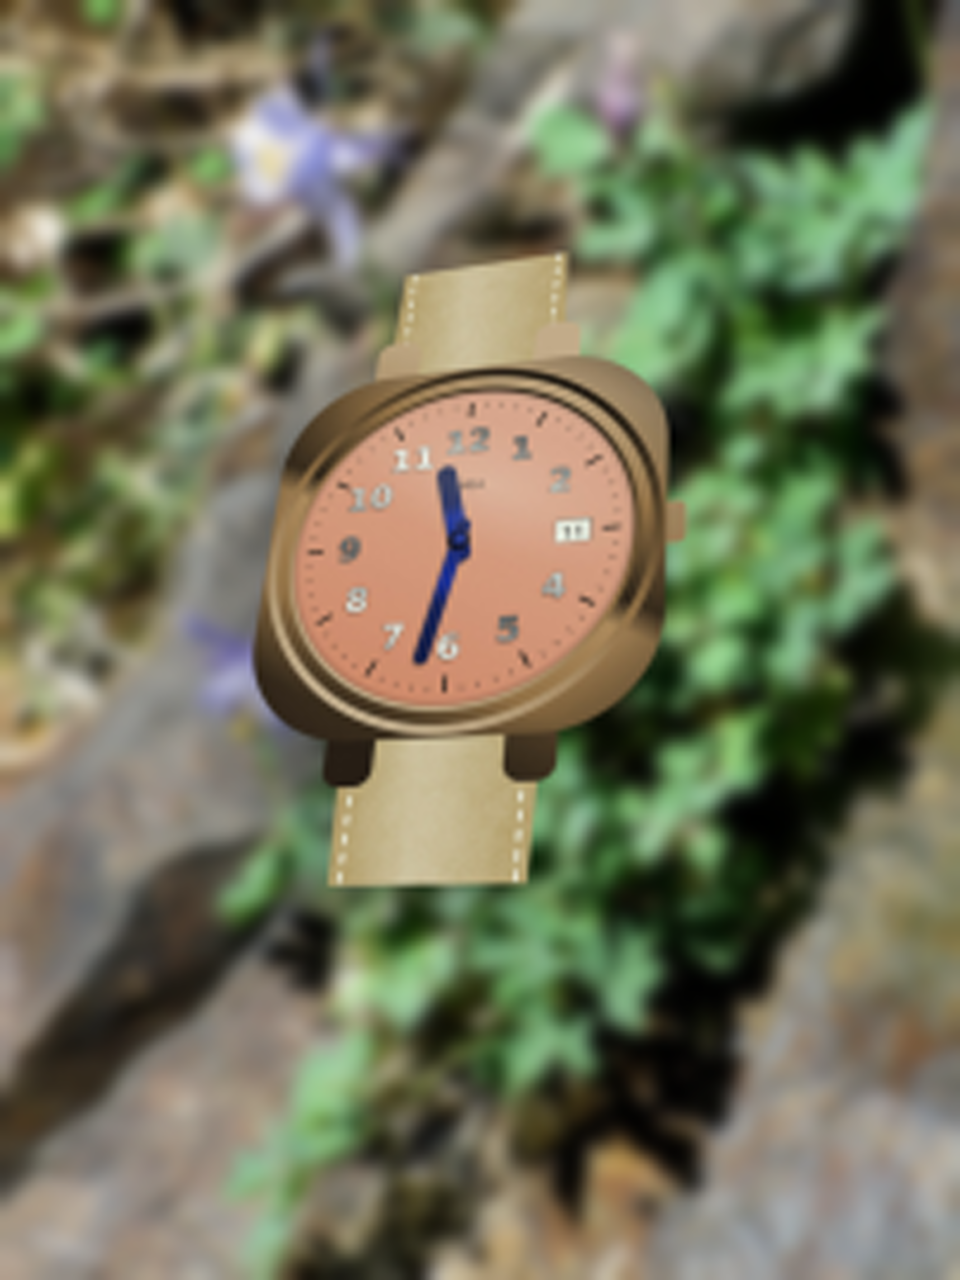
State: 11:32
